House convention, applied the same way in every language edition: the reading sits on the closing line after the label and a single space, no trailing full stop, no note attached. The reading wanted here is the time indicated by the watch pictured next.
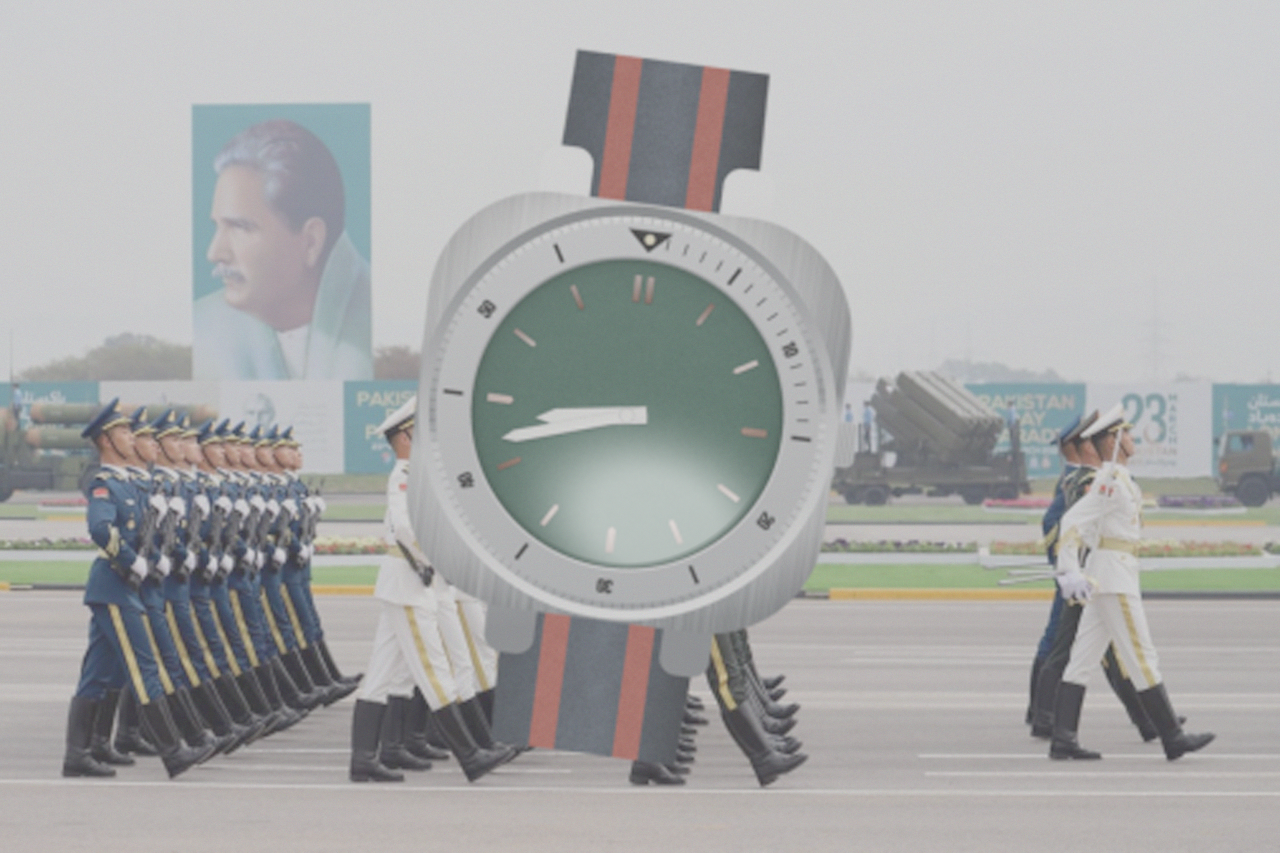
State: 8:42
